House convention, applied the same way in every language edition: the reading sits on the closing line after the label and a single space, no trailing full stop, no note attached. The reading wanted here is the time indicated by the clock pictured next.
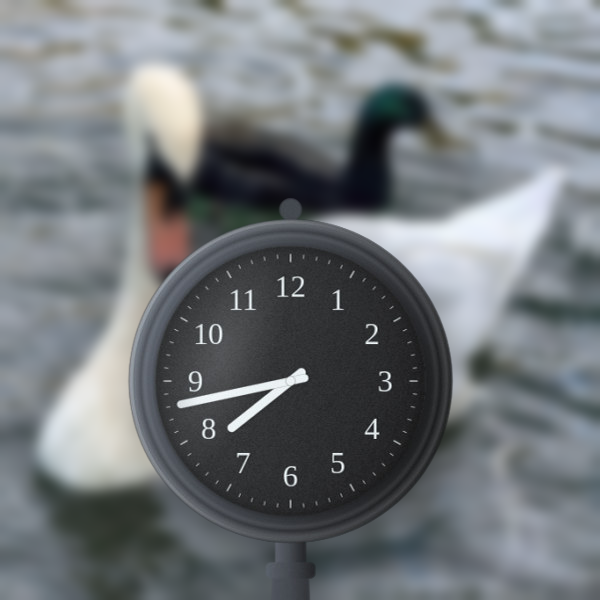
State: 7:43
